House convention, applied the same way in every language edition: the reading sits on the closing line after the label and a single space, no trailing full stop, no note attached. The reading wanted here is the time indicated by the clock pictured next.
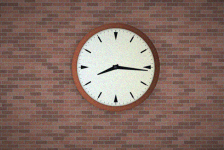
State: 8:16
